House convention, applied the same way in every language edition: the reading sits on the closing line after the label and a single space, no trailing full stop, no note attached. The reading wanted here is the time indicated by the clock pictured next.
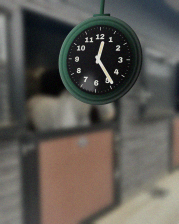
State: 12:24
